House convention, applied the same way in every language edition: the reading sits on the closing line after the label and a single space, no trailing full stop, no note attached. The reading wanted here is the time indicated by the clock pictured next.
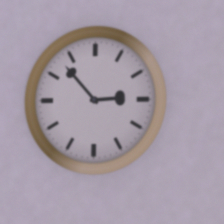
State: 2:53
